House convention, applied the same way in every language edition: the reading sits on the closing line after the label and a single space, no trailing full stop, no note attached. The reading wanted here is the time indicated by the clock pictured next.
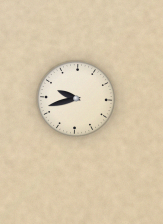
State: 9:42
